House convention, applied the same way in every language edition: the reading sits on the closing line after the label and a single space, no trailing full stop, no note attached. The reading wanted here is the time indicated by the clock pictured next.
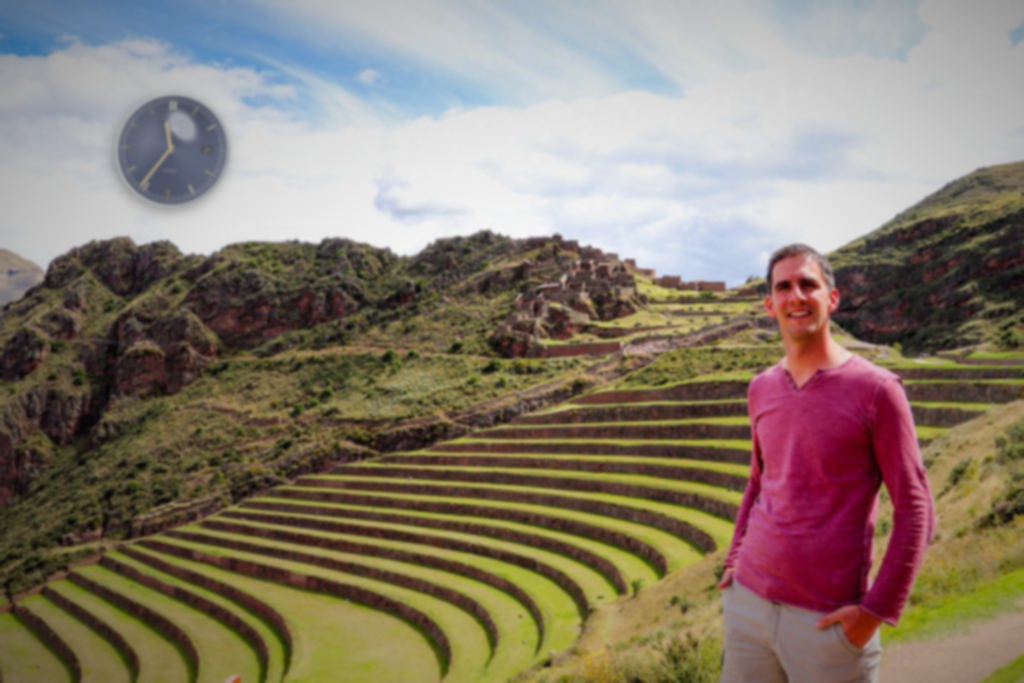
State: 11:36
